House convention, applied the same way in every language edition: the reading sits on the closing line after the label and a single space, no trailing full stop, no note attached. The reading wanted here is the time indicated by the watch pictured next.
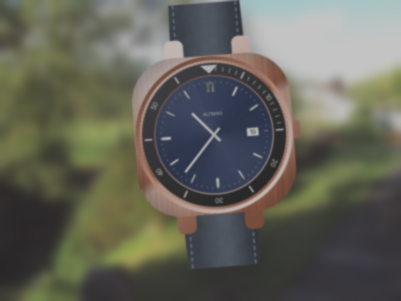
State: 10:37
